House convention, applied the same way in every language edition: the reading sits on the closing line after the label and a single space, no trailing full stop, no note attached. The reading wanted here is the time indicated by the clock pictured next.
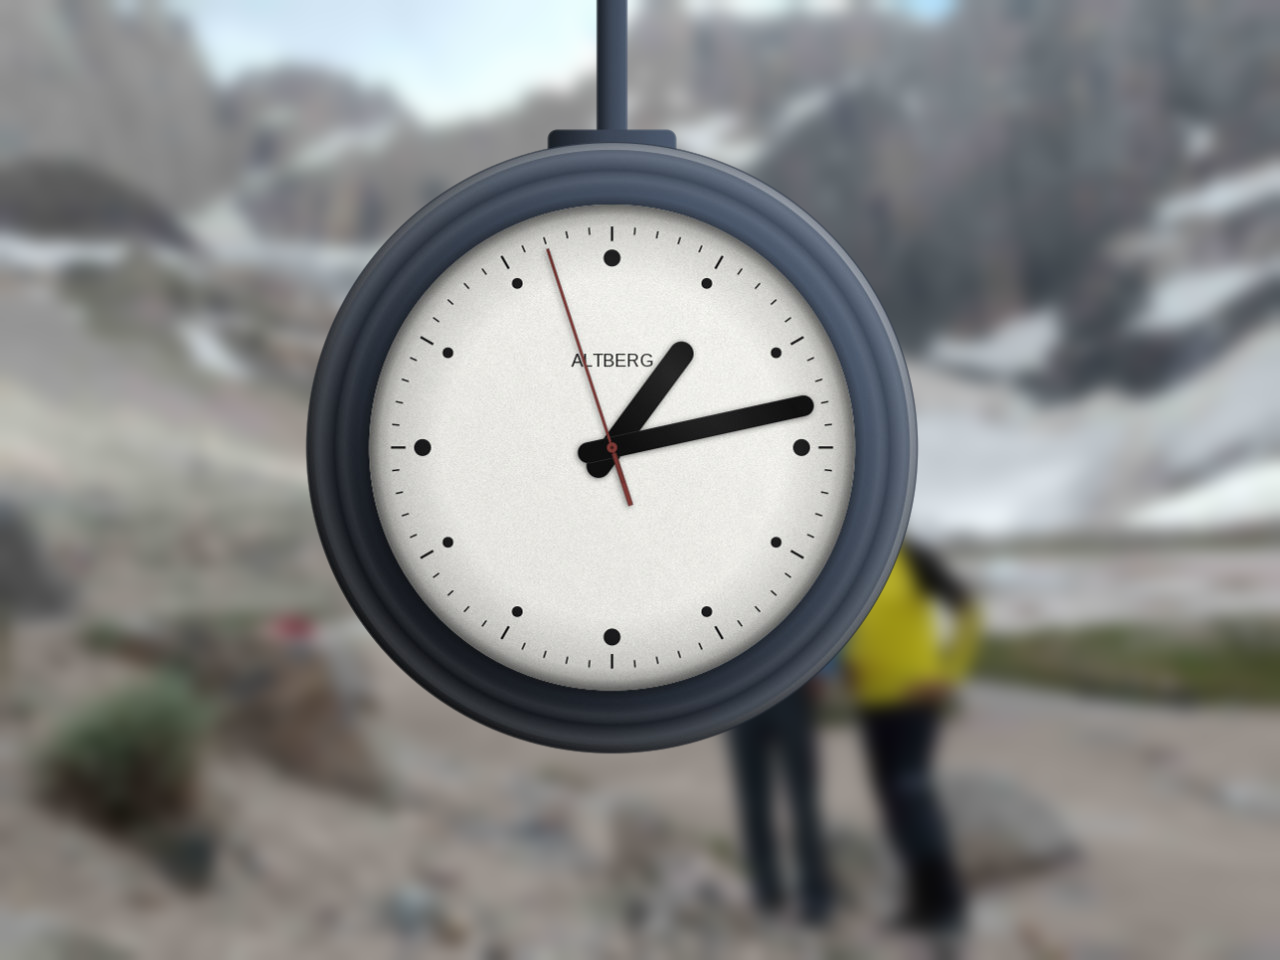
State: 1:12:57
